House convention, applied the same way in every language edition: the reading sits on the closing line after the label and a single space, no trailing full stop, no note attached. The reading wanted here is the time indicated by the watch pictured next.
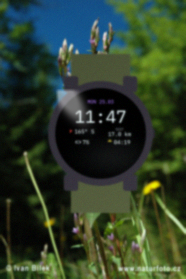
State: 11:47
